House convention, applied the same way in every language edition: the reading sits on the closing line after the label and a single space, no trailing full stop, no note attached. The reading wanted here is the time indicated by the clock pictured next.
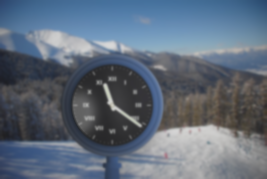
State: 11:21
